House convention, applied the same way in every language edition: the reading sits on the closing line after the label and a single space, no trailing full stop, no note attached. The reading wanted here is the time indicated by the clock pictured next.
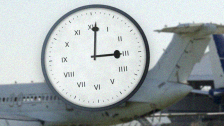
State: 3:01
